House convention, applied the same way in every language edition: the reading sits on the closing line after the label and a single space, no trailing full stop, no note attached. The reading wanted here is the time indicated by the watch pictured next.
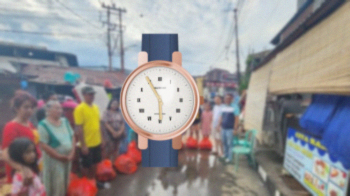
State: 5:55
